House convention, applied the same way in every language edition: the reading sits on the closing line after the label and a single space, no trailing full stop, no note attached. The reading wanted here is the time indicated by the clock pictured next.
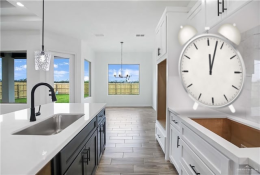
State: 12:03
